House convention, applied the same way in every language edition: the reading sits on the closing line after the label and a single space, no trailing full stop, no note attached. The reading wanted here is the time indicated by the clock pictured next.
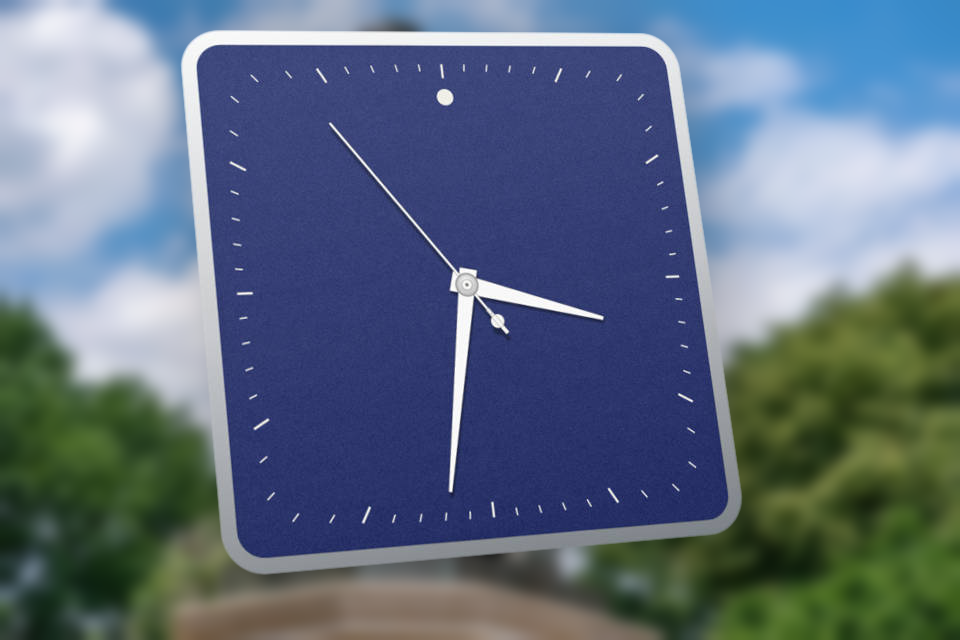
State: 3:31:54
